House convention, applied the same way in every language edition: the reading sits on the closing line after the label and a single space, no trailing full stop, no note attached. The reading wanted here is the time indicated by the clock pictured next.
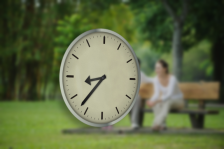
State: 8:37
